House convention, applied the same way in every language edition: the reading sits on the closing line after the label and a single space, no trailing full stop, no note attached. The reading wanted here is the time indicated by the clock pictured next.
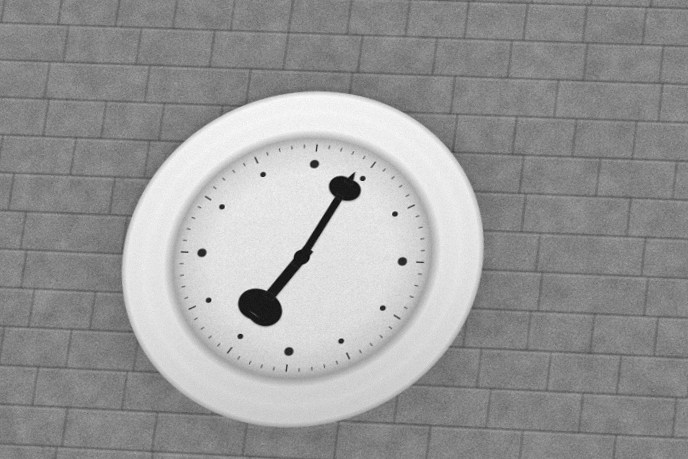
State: 7:04
